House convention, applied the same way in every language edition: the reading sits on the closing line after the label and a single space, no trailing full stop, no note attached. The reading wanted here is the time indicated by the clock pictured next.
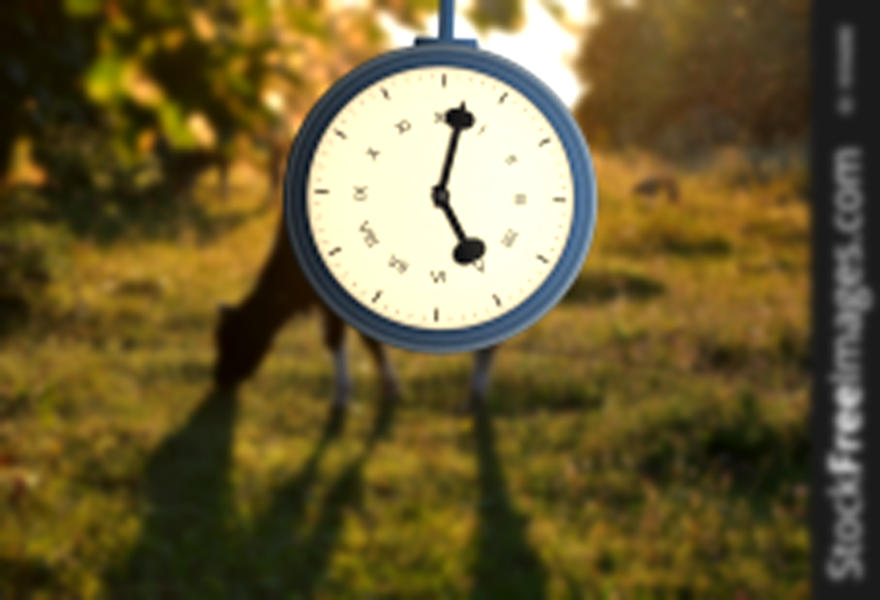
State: 5:02
